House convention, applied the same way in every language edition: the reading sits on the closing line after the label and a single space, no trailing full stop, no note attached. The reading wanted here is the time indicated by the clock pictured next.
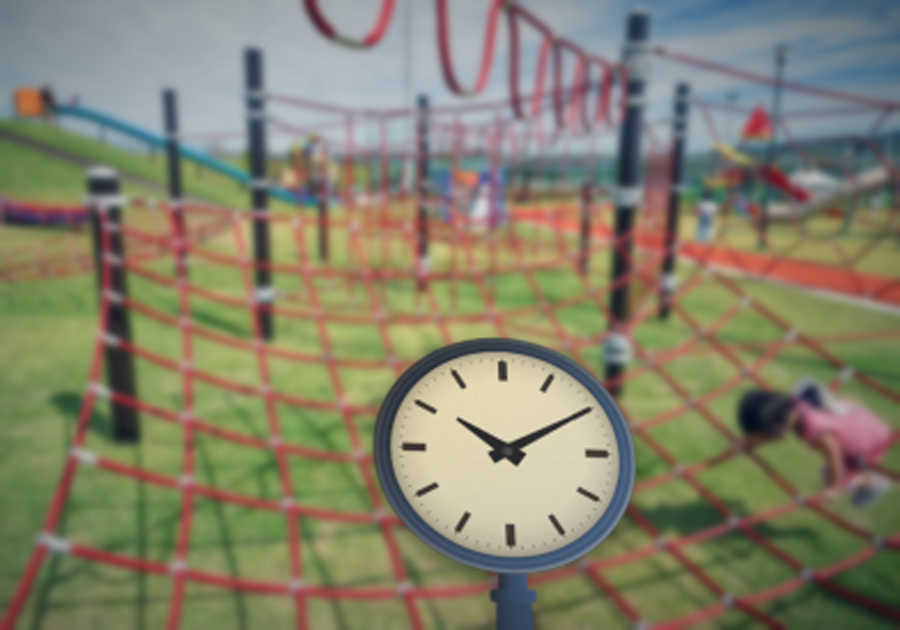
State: 10:10
